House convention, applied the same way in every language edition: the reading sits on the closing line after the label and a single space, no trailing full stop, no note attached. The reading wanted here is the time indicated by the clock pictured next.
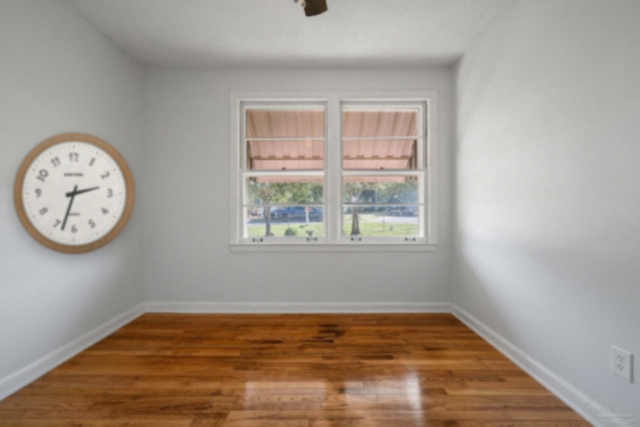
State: 2:33
